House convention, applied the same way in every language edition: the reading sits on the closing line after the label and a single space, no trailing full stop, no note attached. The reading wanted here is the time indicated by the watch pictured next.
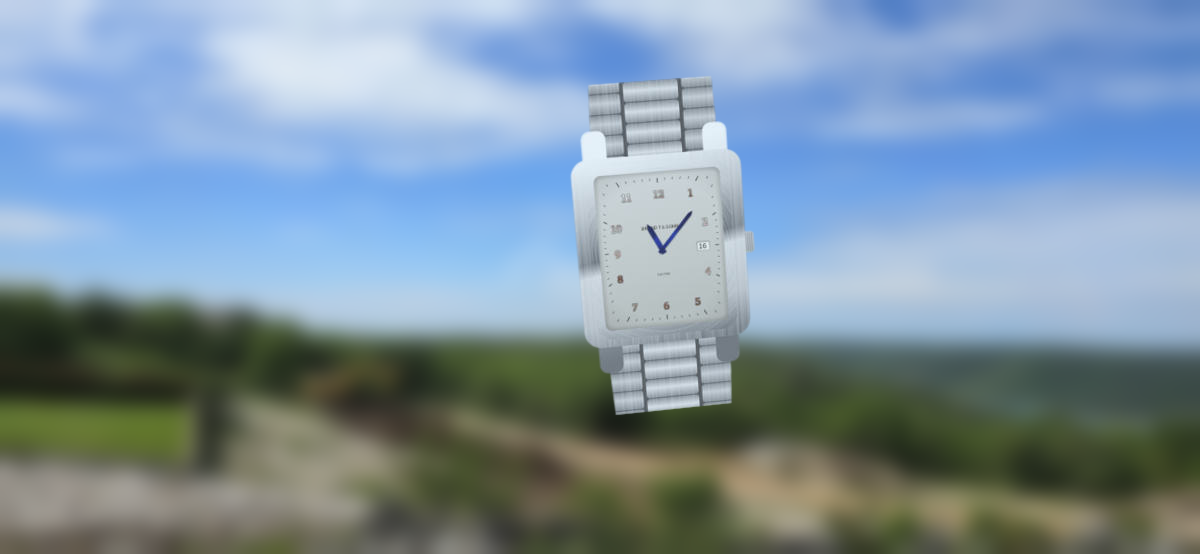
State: 11:07
